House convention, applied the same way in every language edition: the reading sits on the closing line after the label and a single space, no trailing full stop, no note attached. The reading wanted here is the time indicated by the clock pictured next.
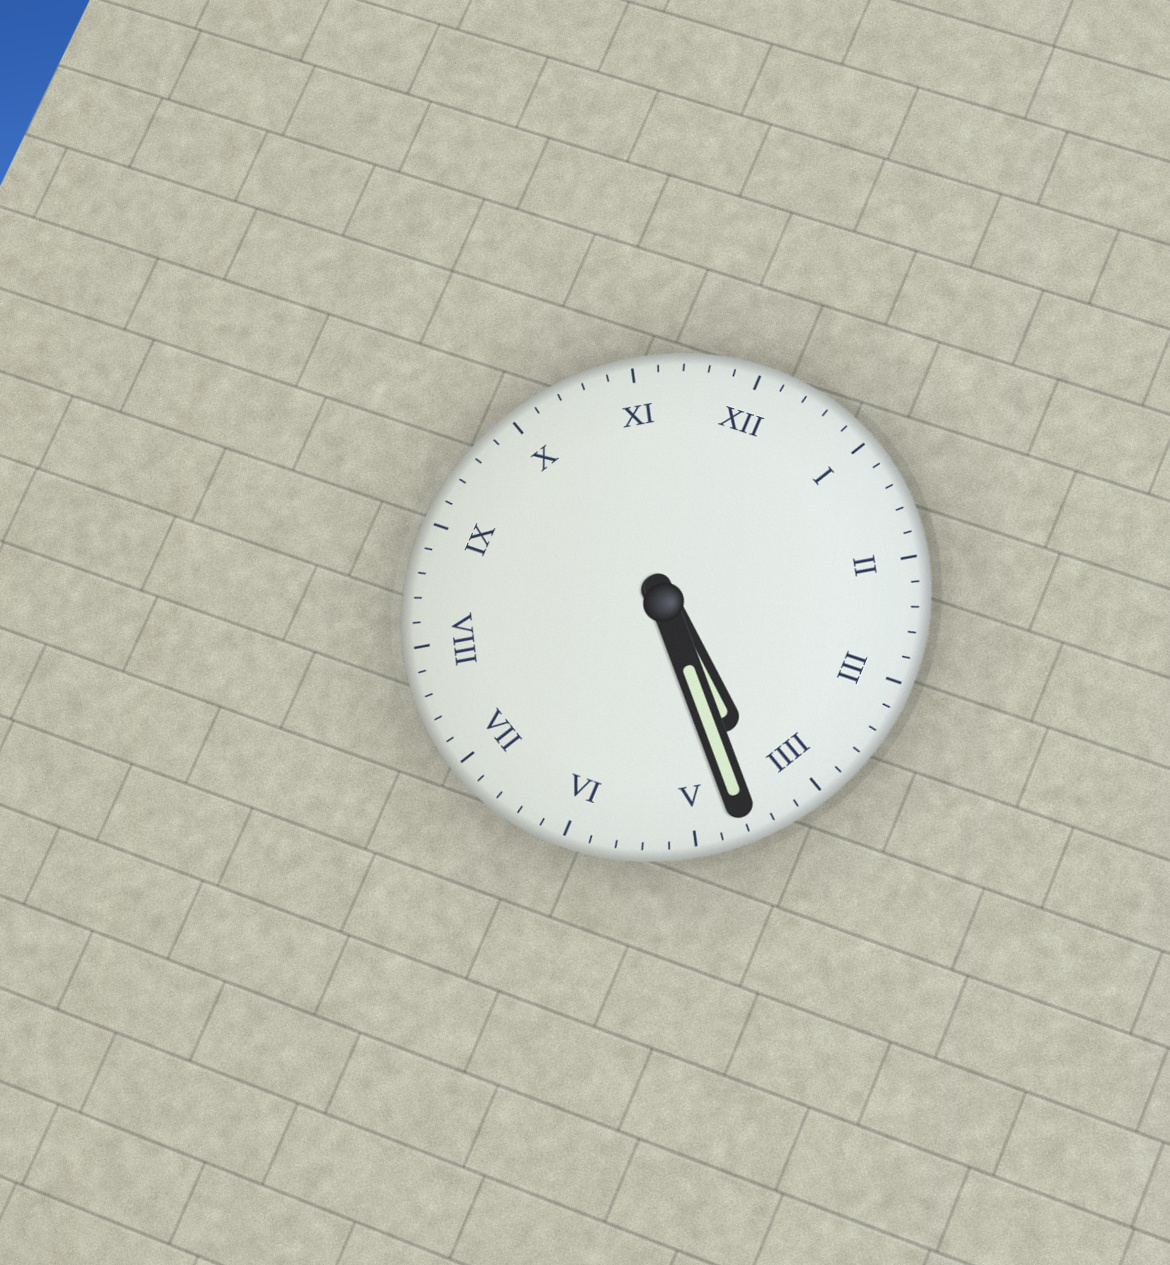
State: 4:23
